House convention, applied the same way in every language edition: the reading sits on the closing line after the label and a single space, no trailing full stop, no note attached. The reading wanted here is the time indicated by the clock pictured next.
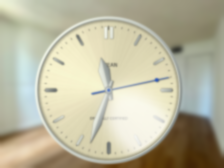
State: 11:33:13
